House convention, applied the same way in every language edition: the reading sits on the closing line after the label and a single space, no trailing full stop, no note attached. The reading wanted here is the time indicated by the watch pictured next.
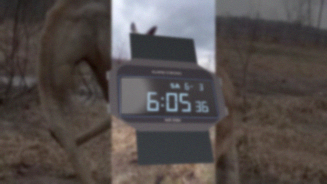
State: 6:05
